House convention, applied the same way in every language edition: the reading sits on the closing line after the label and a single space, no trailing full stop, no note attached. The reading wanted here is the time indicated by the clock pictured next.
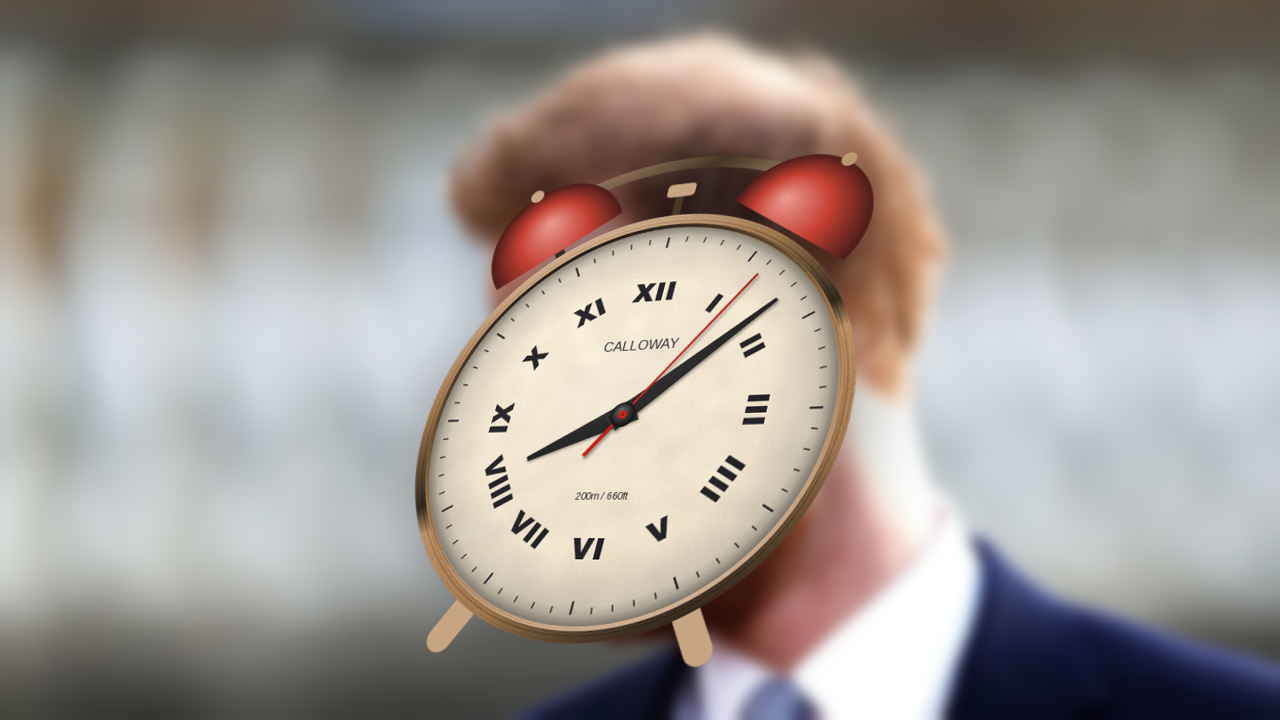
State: 8:08:06
